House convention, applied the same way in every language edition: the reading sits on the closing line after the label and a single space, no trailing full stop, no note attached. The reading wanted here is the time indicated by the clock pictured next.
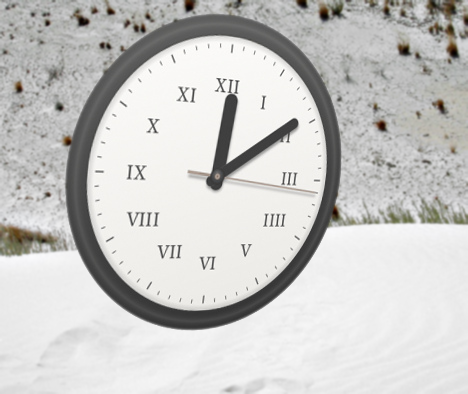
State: 12:09:16
